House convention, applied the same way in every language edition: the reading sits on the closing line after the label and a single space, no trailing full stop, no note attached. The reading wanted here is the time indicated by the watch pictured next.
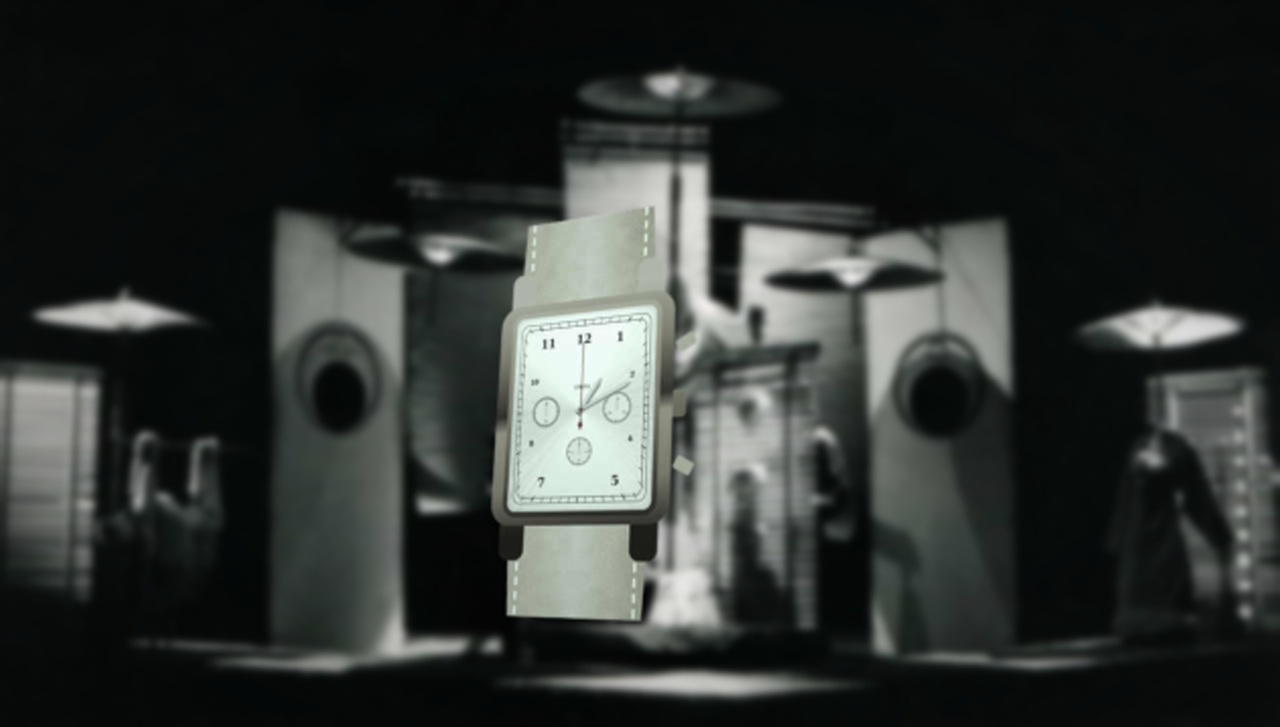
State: 1:11
